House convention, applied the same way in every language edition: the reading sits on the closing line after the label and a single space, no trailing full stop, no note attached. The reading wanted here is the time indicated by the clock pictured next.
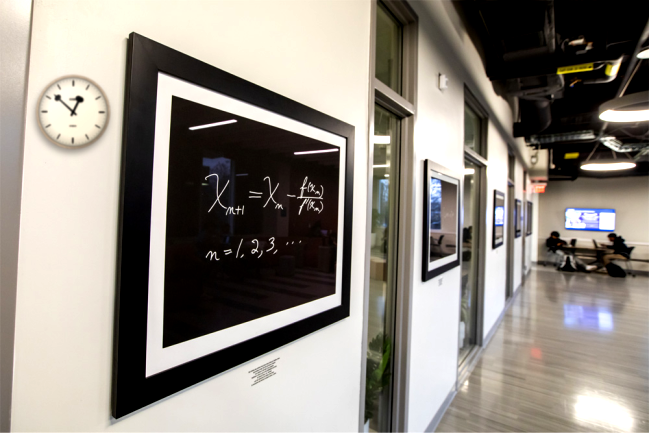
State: 12:52
